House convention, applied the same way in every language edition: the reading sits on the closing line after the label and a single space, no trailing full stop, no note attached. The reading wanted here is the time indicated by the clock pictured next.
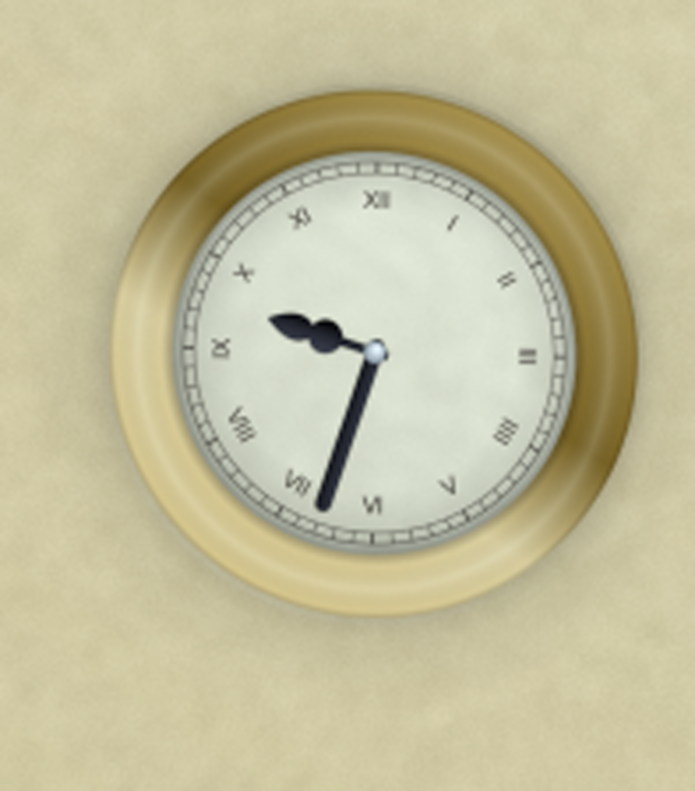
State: 9:33
